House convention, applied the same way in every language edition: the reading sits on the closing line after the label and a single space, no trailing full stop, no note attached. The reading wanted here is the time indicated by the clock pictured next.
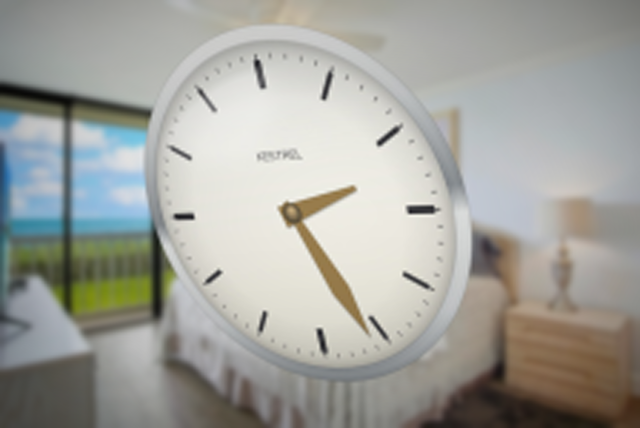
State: 2:26
